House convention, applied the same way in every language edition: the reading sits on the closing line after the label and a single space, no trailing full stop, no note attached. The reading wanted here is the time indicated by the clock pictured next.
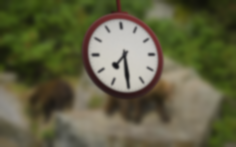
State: 7:30
